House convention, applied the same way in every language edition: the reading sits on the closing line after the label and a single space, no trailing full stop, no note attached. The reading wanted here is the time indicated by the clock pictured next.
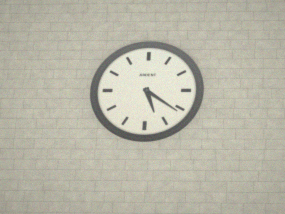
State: 5:21
